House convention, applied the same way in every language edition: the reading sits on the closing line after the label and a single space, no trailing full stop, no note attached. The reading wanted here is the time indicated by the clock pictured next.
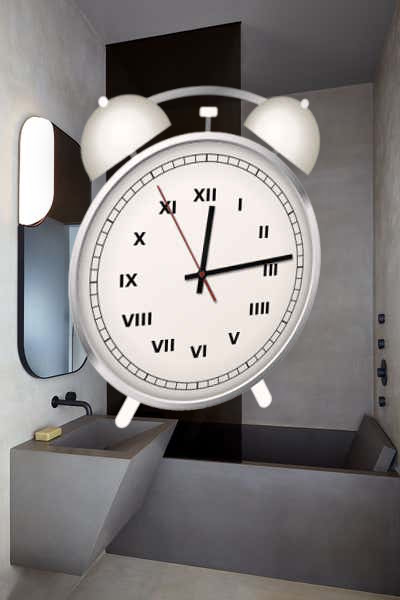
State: 12:13:55
